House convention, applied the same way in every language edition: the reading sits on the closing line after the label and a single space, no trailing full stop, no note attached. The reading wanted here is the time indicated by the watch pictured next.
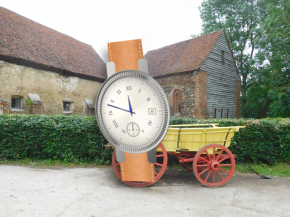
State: 11:48
